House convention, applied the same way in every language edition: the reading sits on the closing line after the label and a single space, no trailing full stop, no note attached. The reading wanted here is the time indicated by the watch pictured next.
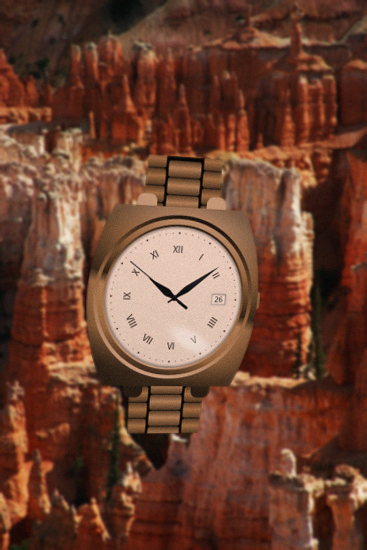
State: 10:08:51
